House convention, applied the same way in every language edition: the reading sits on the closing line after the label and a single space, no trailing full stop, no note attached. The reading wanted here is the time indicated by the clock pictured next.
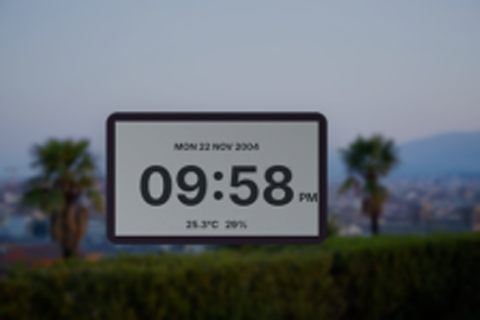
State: 9:58
